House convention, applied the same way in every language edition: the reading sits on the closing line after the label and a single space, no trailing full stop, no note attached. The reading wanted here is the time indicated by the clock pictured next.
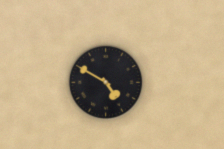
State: 4:50
